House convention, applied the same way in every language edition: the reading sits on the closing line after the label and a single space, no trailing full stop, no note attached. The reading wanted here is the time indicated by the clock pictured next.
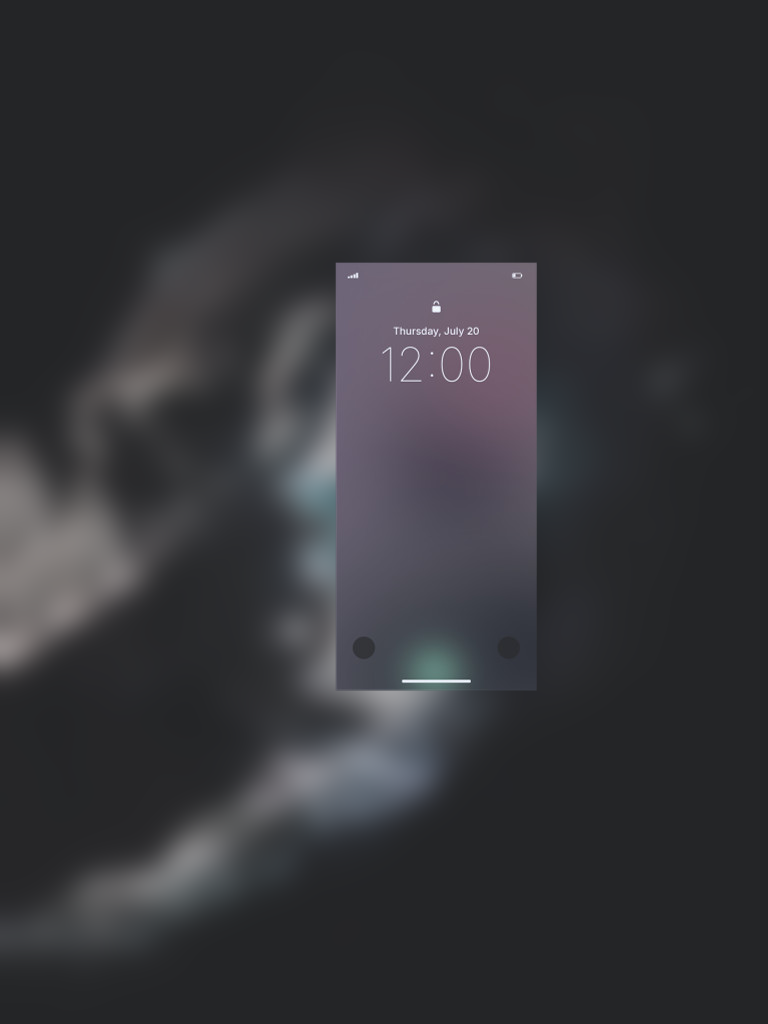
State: 12:00
